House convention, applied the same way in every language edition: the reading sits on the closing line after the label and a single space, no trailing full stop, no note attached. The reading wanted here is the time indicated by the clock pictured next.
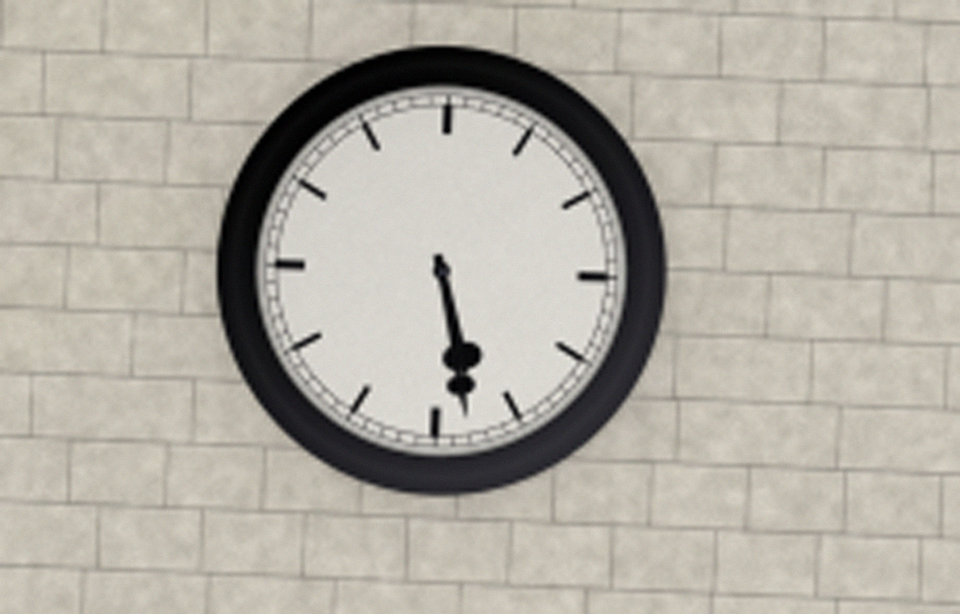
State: 5:28
